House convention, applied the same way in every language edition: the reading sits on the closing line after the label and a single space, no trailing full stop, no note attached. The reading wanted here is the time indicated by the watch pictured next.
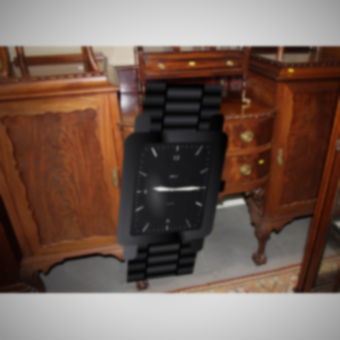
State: 9:15
